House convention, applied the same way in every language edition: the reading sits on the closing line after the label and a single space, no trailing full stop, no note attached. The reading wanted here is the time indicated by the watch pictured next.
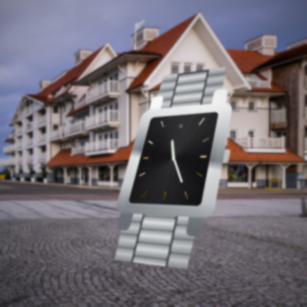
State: 11:25
